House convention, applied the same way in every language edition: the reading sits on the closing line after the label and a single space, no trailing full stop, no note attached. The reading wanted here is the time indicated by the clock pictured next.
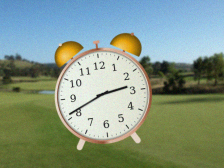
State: 2:41
